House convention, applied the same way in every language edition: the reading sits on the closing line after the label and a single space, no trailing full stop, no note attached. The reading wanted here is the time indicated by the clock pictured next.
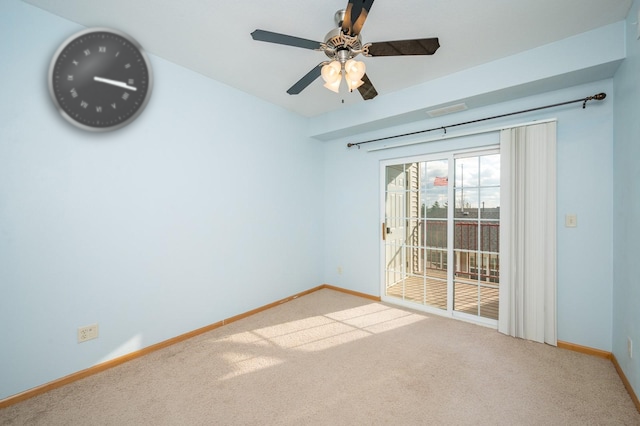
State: 3:17
